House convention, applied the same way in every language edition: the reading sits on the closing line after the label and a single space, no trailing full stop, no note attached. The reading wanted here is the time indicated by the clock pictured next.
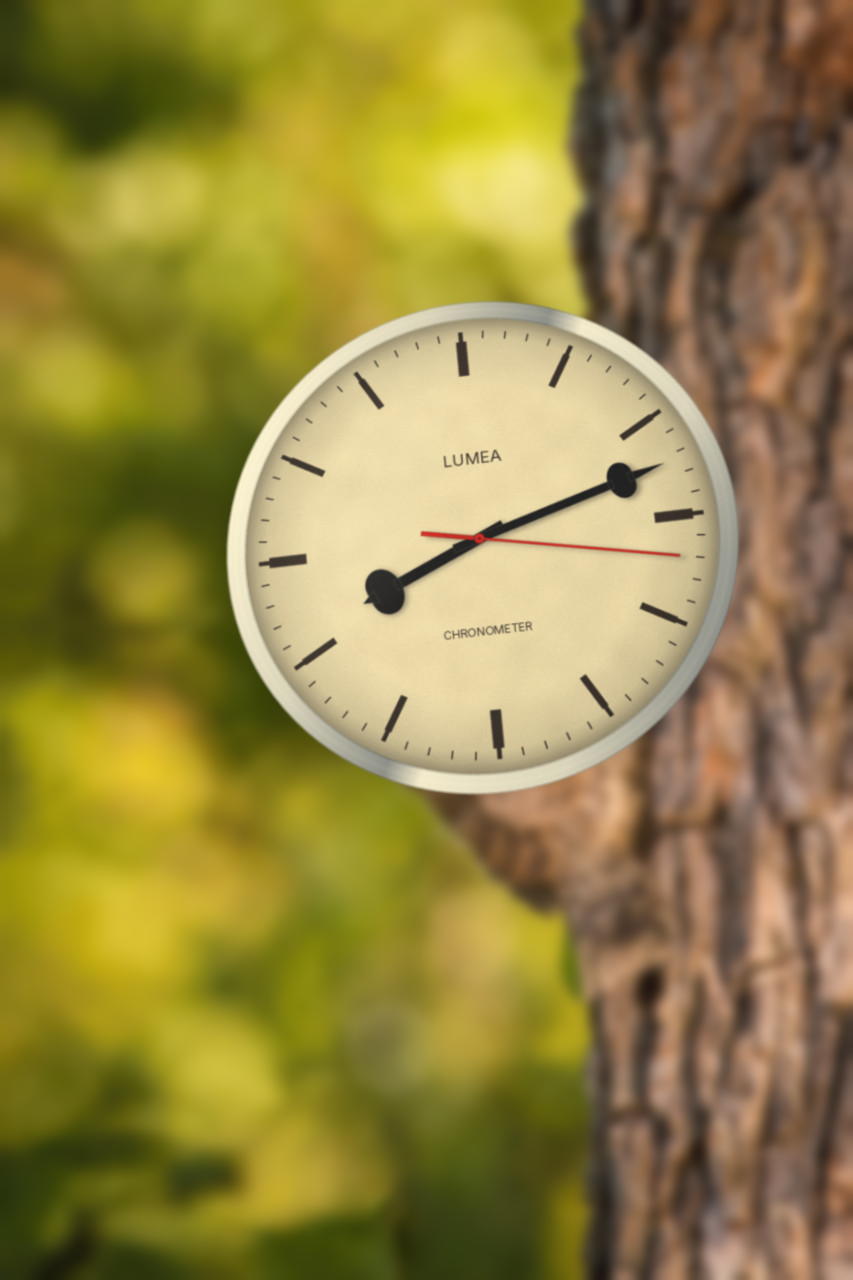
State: 8:12:17
